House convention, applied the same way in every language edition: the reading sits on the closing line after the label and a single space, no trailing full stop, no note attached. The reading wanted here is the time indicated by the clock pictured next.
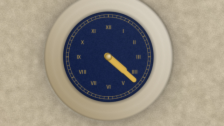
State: 4:22
